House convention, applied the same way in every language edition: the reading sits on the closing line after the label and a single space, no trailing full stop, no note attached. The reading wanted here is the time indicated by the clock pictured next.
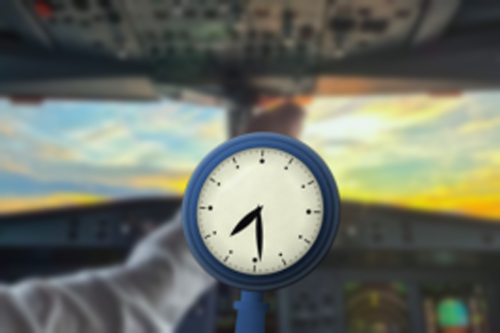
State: 7:29
